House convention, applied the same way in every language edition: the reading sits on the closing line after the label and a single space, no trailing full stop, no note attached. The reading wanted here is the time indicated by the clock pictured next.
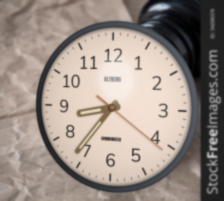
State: 8:36:21
